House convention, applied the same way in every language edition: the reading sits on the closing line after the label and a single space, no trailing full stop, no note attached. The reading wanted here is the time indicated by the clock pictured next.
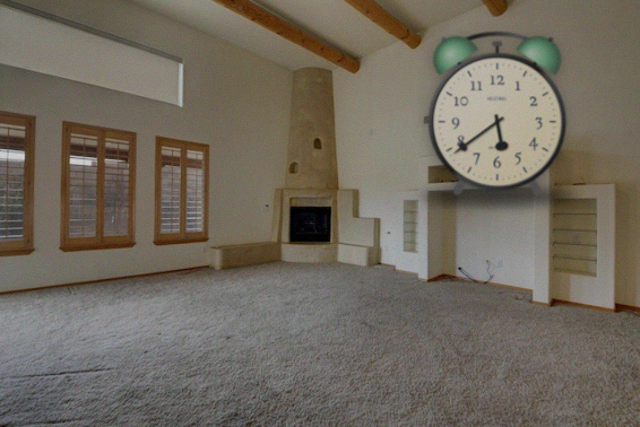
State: 5:39
